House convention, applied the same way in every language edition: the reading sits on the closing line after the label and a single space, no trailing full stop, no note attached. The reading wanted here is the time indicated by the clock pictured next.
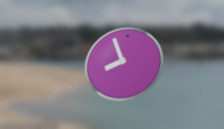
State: 7:55
